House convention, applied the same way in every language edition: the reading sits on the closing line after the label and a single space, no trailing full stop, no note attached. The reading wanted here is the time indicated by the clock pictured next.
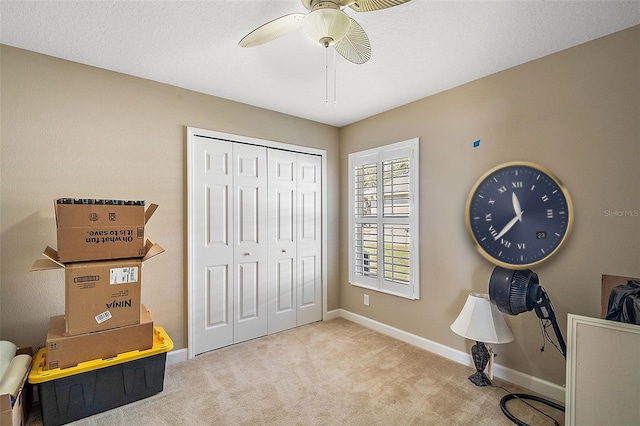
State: 11:38
